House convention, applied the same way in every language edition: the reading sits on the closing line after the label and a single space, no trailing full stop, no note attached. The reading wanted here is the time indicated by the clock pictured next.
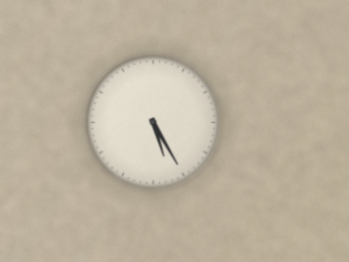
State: 5:25
